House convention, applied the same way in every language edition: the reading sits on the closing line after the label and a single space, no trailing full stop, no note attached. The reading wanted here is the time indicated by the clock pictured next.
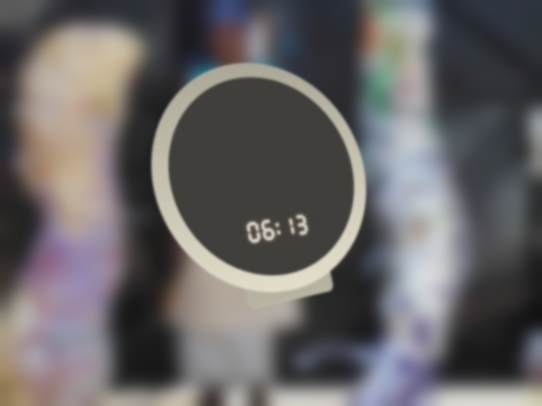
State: 6:13
